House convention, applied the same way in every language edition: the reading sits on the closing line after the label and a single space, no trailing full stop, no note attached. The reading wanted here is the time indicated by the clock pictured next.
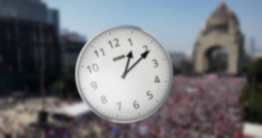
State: 1:11
